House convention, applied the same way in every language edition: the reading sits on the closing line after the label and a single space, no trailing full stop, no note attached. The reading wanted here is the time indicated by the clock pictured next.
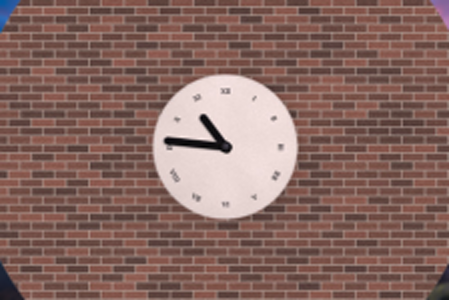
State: 10:46
